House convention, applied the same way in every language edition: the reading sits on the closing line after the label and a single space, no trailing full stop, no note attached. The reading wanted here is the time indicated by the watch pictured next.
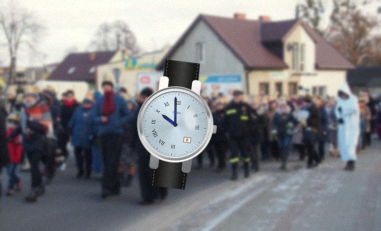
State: 9:59
